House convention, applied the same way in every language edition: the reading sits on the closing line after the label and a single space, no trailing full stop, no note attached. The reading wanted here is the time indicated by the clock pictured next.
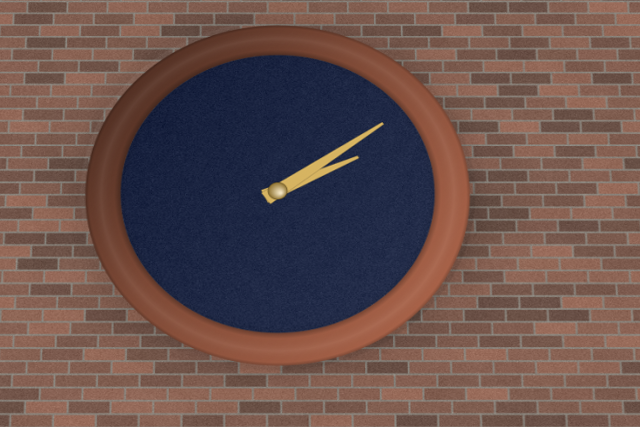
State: 2:09
